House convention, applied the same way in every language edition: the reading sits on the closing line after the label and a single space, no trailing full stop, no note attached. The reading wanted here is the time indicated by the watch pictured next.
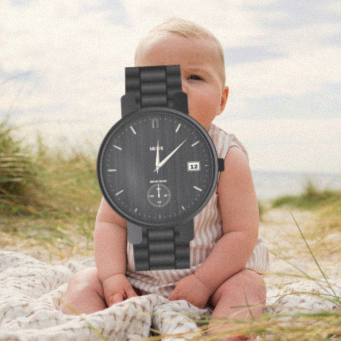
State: 12:08
